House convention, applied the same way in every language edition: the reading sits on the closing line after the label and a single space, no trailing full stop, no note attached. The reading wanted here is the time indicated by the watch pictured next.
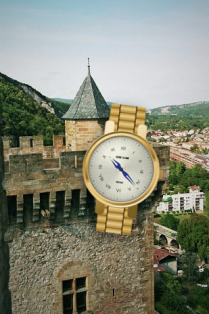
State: 10:22
